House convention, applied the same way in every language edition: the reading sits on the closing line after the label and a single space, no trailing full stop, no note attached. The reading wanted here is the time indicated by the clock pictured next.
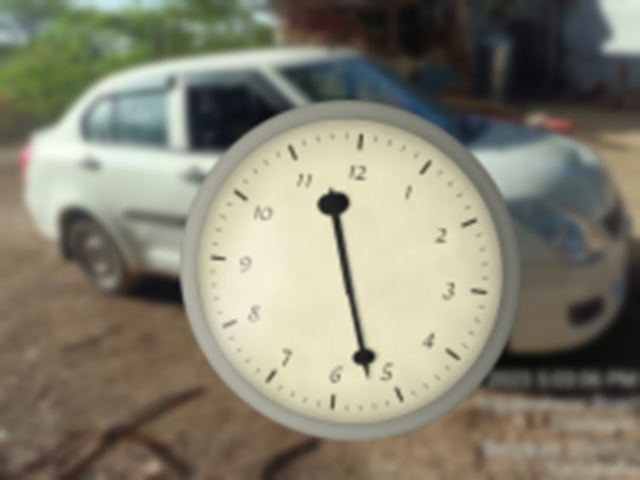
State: 11:27
